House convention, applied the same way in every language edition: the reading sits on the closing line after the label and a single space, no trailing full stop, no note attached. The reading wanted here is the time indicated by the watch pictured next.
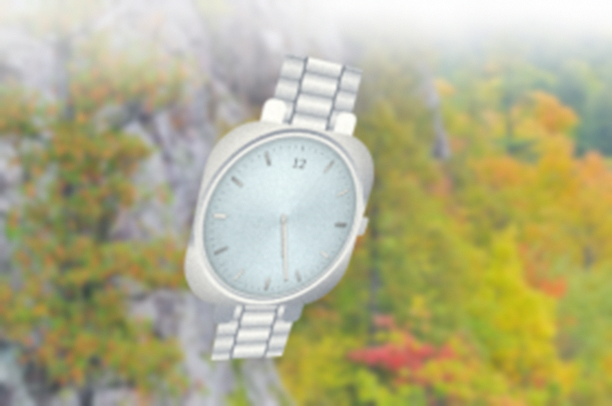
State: 5:27
